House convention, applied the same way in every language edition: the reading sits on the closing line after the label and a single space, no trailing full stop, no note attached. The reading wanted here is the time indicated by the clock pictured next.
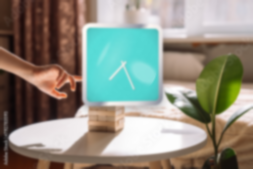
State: 7:26
